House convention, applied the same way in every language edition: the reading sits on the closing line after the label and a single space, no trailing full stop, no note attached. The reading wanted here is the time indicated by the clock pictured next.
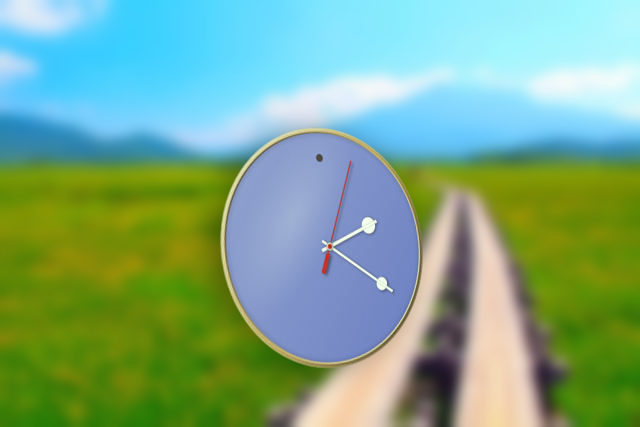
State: 2:21:04
